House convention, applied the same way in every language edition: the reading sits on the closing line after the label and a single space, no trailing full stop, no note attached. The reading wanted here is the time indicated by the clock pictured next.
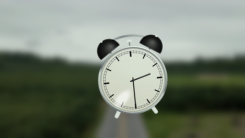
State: 2:30
